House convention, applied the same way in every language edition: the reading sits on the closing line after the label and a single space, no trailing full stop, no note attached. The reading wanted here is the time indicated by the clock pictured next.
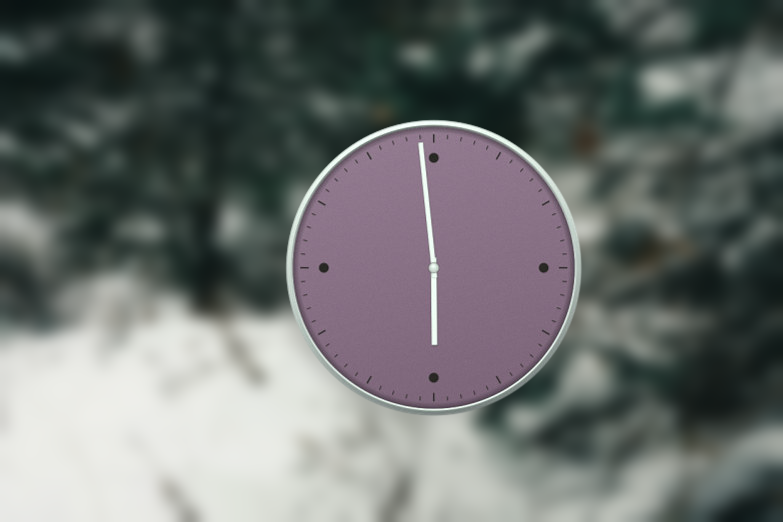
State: 5:59
